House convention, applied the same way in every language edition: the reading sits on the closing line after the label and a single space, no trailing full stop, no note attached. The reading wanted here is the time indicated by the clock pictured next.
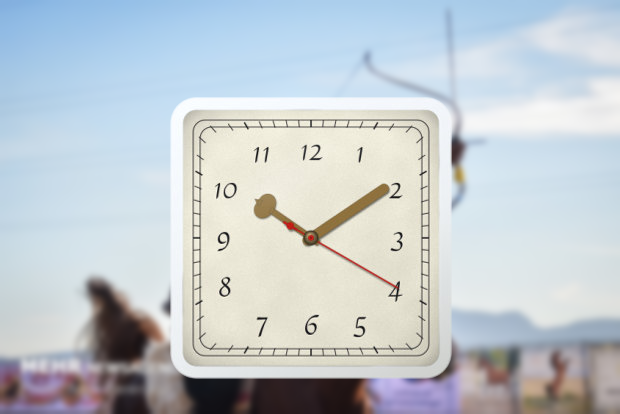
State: 10:09:20
